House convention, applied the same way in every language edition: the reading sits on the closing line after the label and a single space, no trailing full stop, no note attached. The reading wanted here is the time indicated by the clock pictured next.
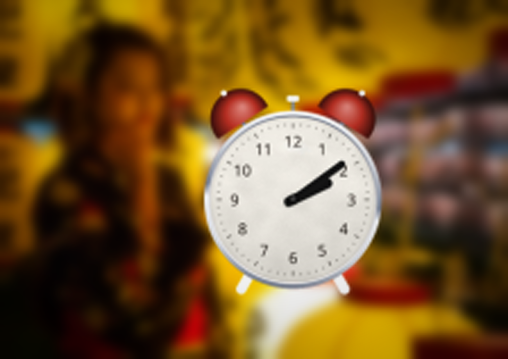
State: 2:09
